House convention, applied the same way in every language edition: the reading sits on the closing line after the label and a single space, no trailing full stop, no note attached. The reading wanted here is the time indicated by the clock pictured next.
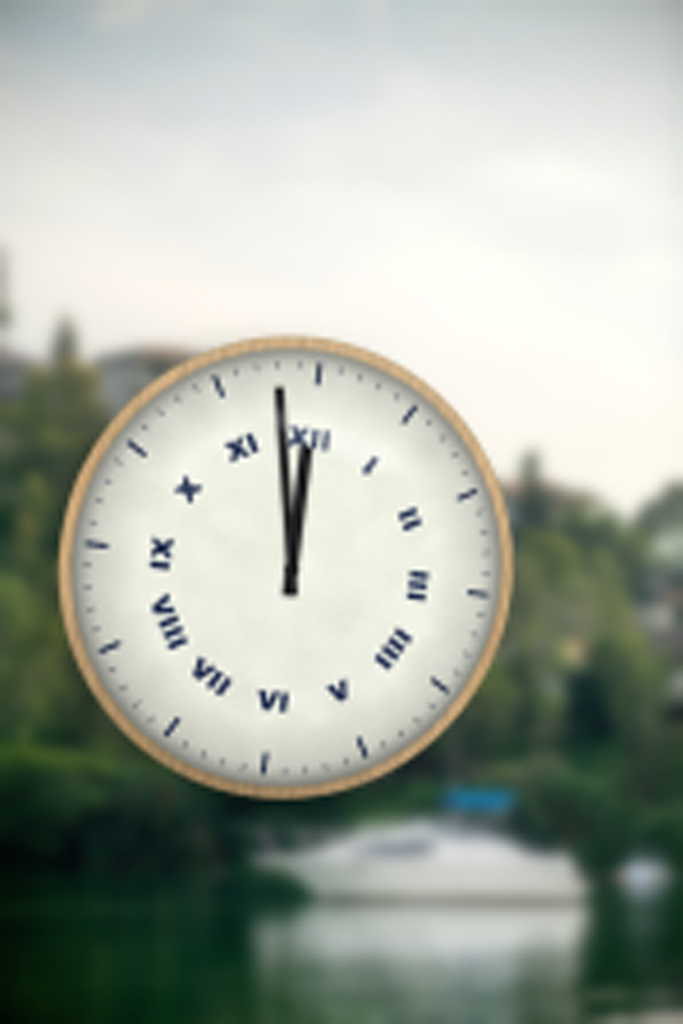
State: 11:58
